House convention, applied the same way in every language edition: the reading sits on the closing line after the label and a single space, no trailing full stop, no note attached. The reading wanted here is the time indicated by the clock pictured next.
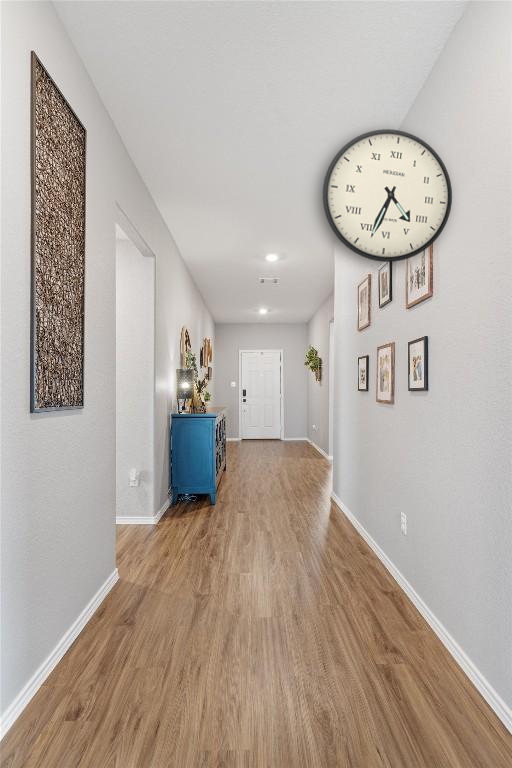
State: 4:33
